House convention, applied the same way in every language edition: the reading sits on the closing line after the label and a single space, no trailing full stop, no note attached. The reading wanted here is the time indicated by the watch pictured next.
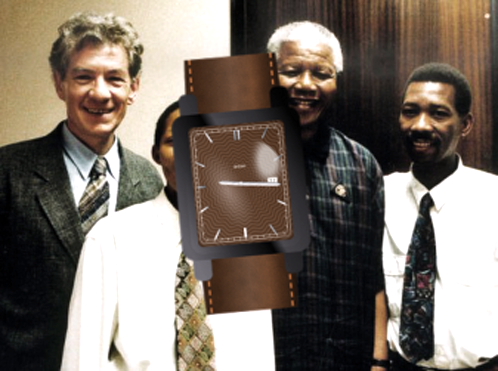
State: 9:16
